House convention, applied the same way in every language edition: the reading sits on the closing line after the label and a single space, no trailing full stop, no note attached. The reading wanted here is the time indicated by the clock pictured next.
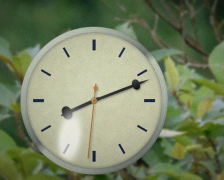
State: 8:11:31
